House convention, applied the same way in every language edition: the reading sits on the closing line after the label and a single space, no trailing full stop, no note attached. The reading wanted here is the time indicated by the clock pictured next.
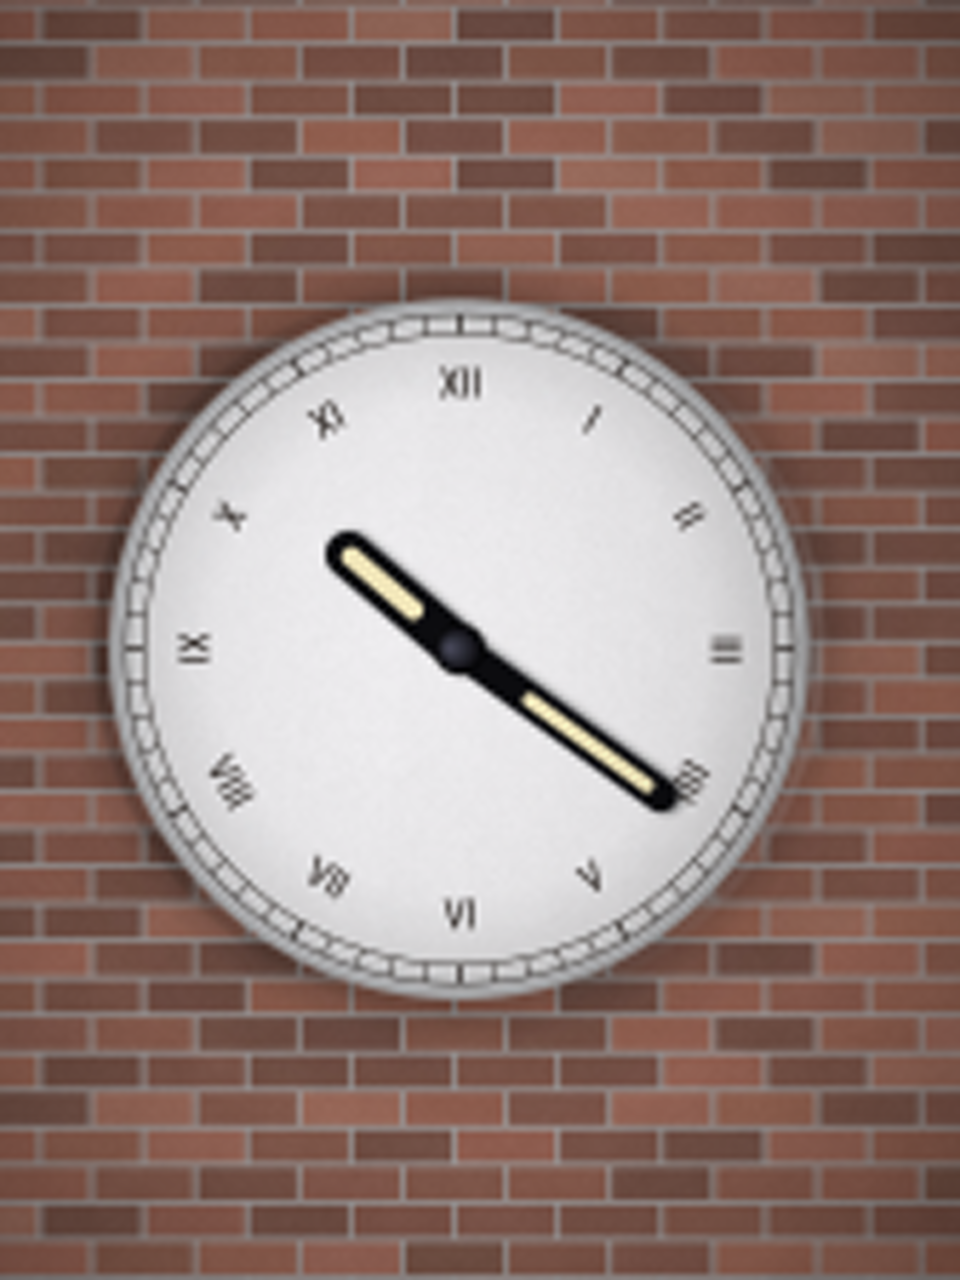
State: 10:21
